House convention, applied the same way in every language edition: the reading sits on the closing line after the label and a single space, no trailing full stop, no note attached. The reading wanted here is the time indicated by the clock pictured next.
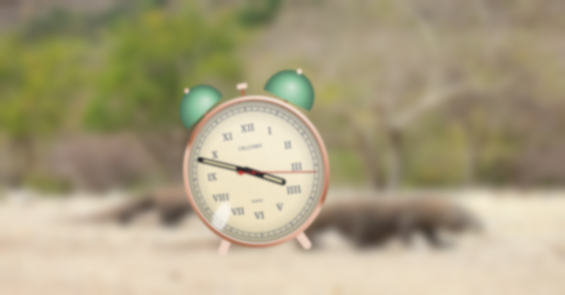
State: 3:48:16
